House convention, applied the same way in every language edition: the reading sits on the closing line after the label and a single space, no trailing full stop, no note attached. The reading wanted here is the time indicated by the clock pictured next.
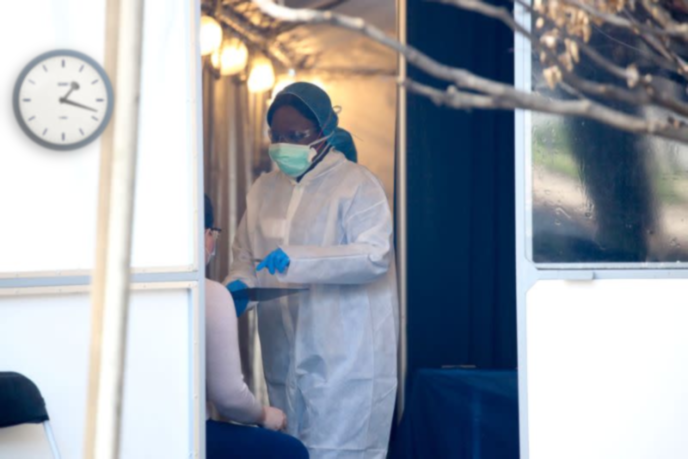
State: 1:18
